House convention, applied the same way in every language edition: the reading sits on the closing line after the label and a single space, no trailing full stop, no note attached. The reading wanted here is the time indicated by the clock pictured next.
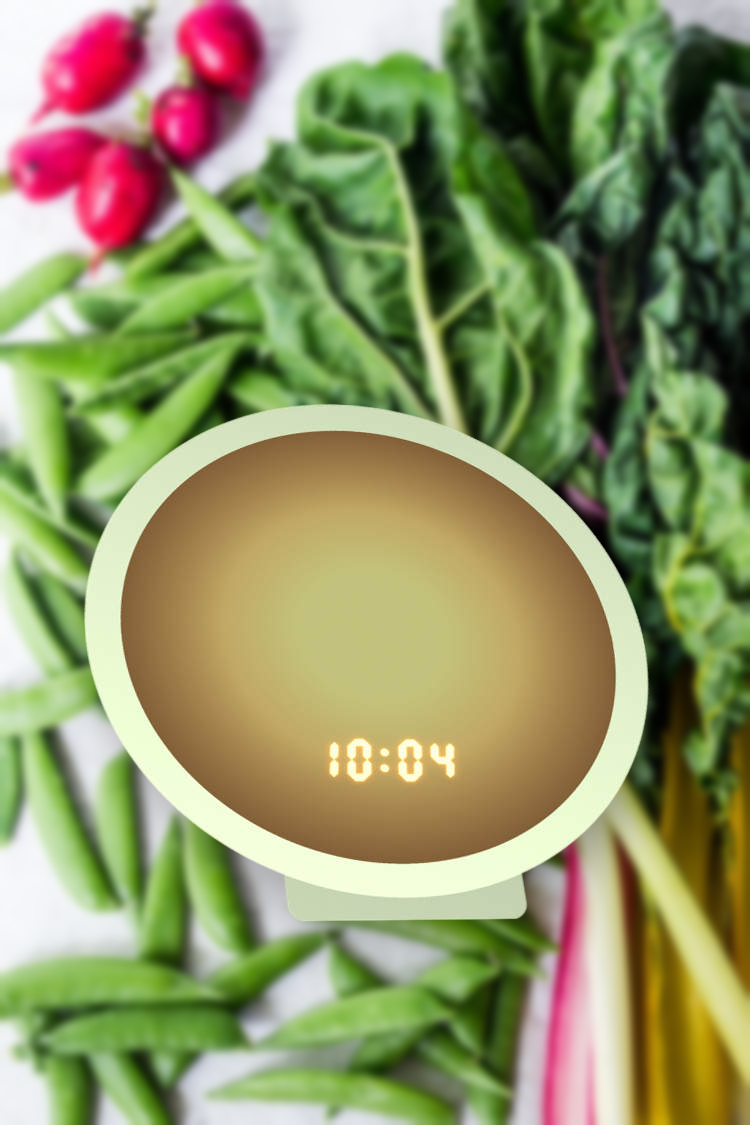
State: 10:04
